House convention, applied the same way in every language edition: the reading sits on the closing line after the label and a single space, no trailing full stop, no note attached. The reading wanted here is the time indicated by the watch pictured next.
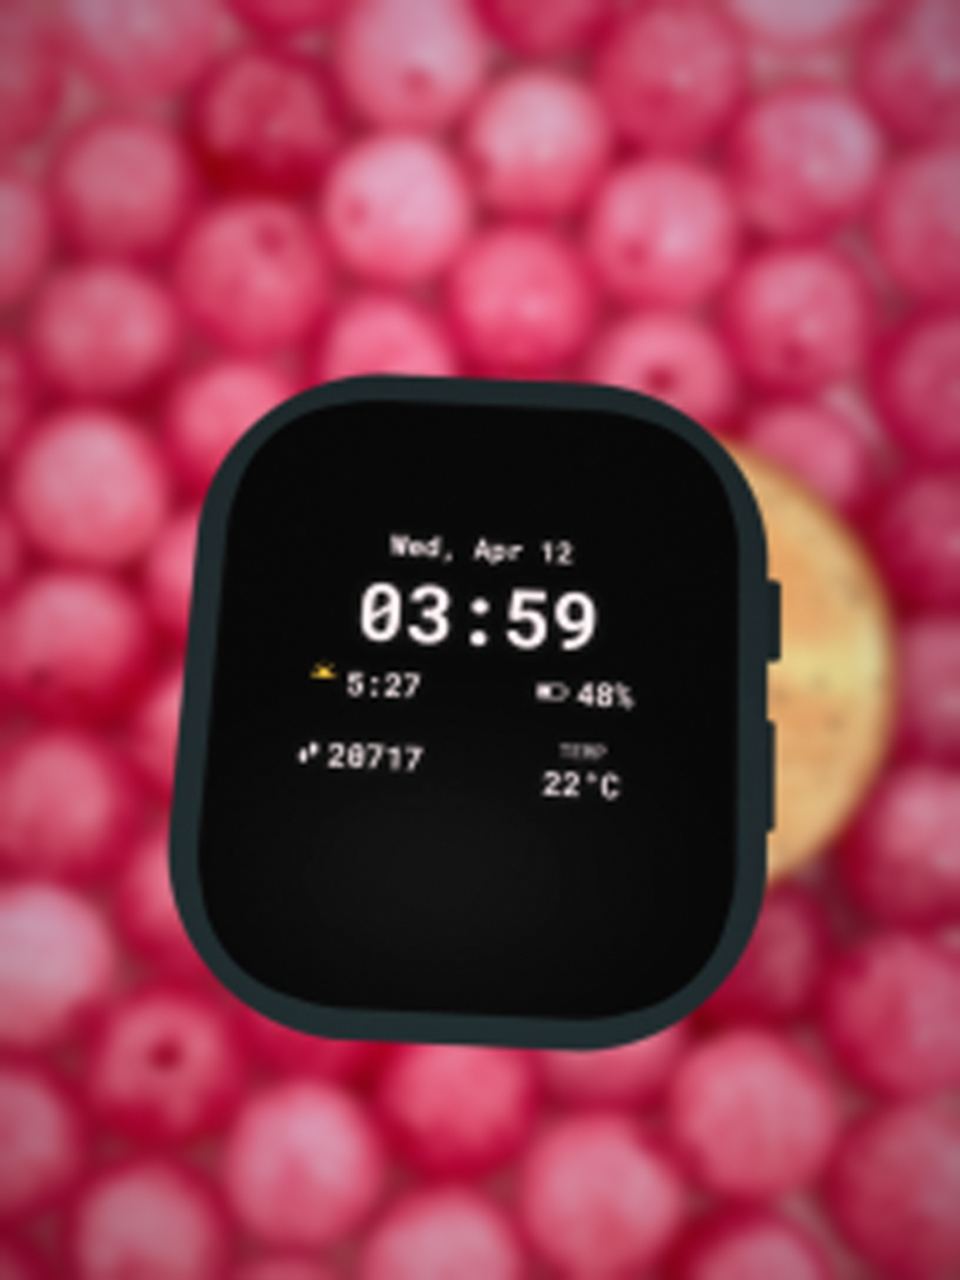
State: 3:59
